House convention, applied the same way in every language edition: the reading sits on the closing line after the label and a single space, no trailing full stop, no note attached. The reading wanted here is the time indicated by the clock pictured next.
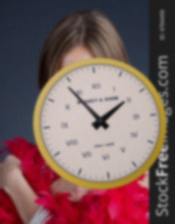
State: 1:54
